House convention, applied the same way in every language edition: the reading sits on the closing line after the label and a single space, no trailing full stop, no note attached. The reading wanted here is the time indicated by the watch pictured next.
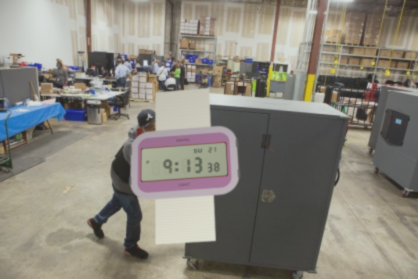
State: 9:13:38
